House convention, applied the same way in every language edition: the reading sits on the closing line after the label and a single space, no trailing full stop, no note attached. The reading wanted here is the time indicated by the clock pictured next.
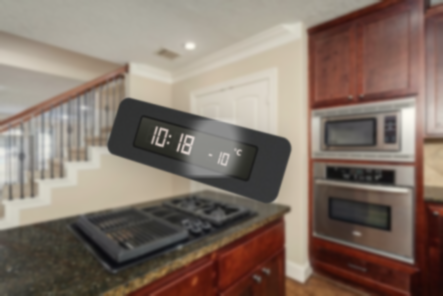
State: 10:18
